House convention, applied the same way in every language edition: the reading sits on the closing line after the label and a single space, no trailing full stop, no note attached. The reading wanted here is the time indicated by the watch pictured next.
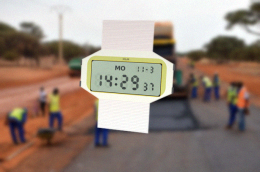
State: 14:29:37
